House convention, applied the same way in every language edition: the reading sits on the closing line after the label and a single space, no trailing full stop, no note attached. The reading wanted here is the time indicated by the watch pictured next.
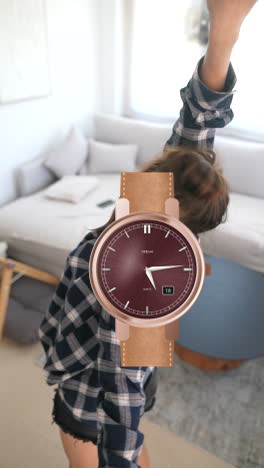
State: 5:14
